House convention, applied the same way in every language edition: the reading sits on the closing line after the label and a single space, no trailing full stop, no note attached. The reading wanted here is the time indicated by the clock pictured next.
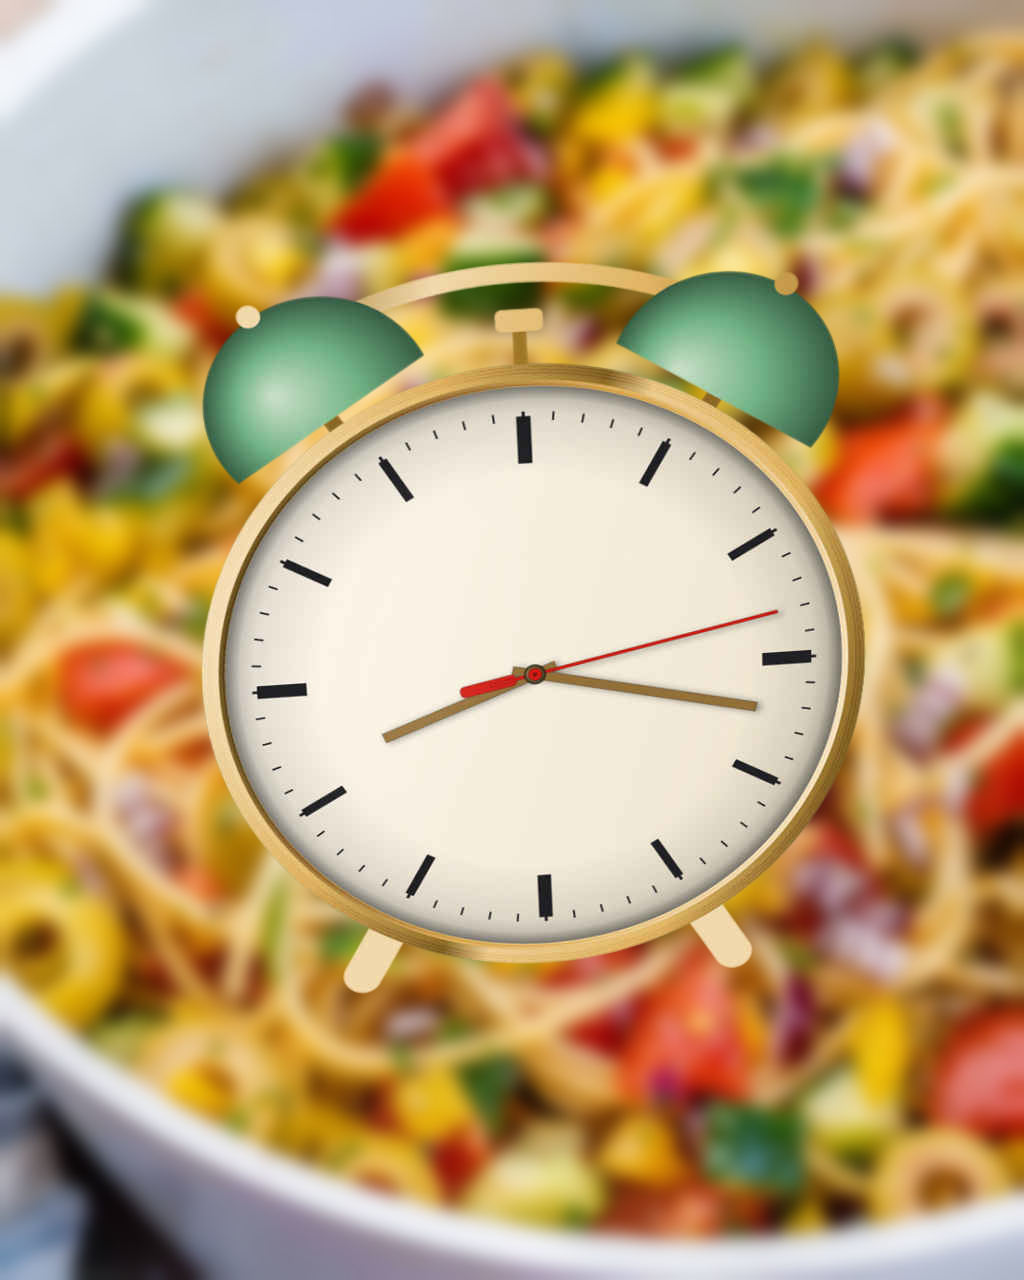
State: 8:17:13
